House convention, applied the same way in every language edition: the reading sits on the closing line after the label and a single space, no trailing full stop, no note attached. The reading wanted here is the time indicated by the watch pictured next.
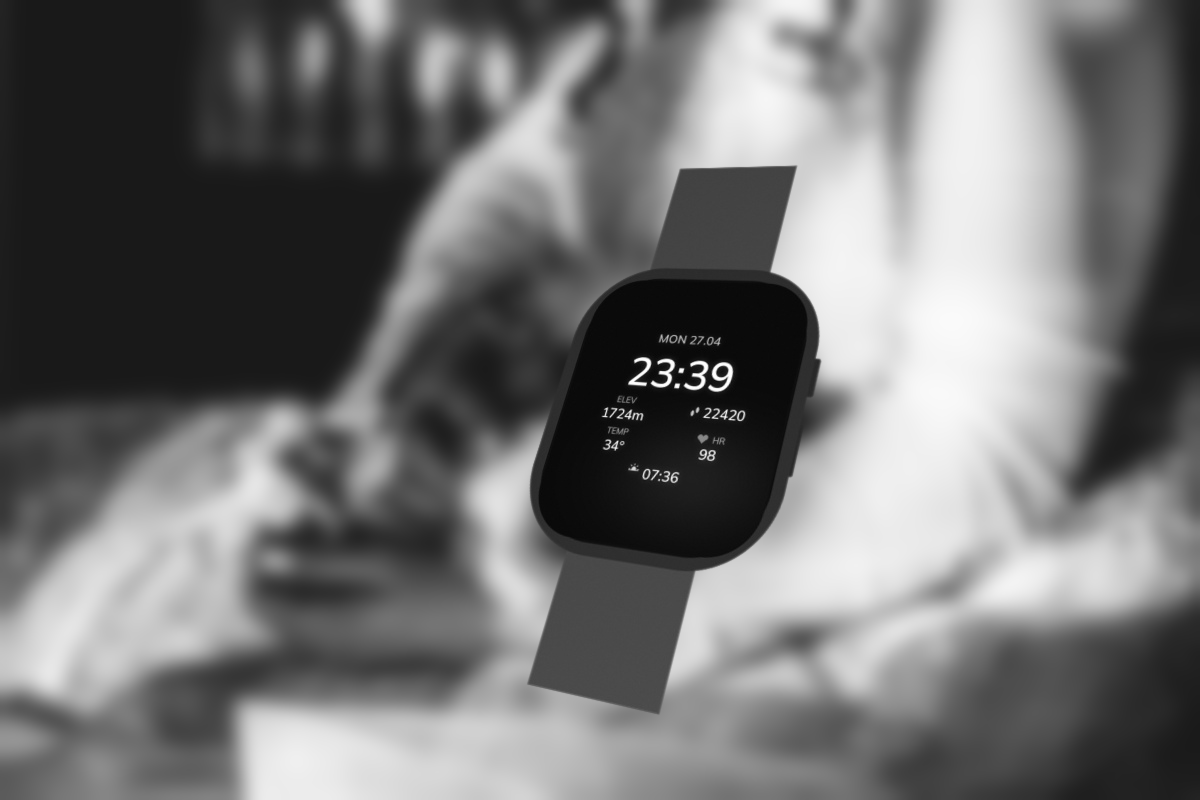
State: 23:39
